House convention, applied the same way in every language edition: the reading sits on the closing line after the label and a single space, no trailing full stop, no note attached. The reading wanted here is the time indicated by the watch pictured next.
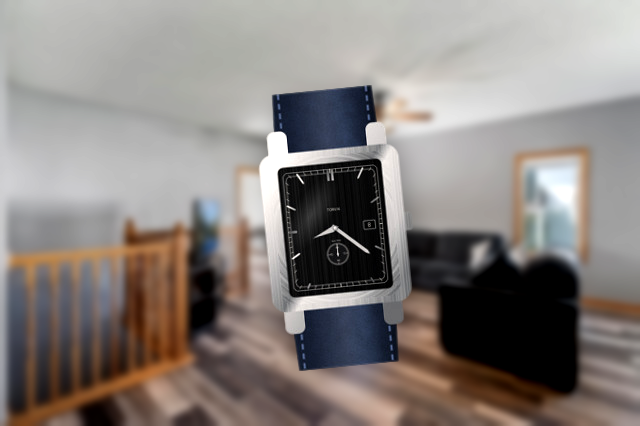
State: 8:22
